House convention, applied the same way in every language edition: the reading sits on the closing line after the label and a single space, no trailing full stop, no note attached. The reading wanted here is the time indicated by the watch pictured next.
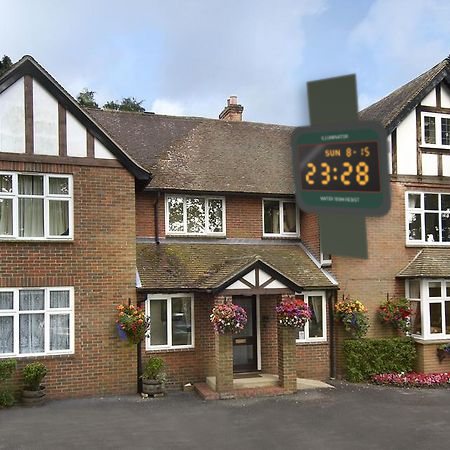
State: 23:28
